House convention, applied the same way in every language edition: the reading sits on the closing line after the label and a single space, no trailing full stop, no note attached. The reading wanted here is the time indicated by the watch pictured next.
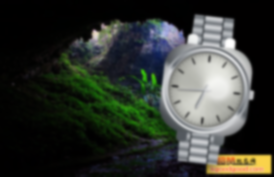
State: 6:44
